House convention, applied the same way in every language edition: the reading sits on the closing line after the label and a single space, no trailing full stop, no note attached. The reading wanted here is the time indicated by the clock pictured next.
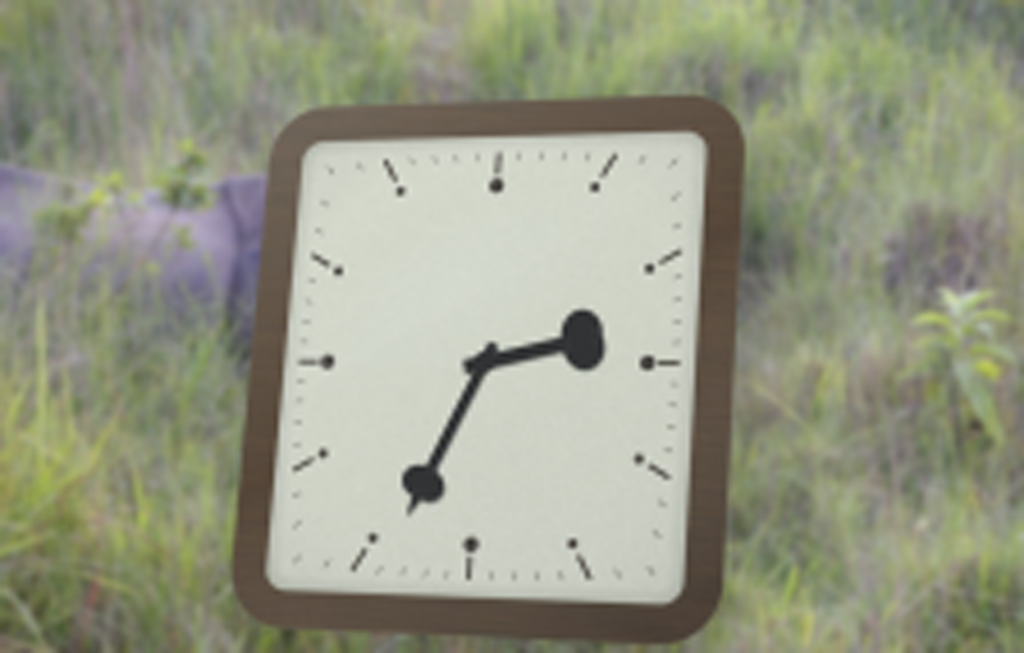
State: 2:34
